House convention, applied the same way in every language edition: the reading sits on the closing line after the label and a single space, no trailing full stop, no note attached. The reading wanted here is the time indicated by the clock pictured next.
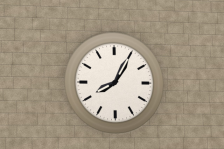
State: 8:05
